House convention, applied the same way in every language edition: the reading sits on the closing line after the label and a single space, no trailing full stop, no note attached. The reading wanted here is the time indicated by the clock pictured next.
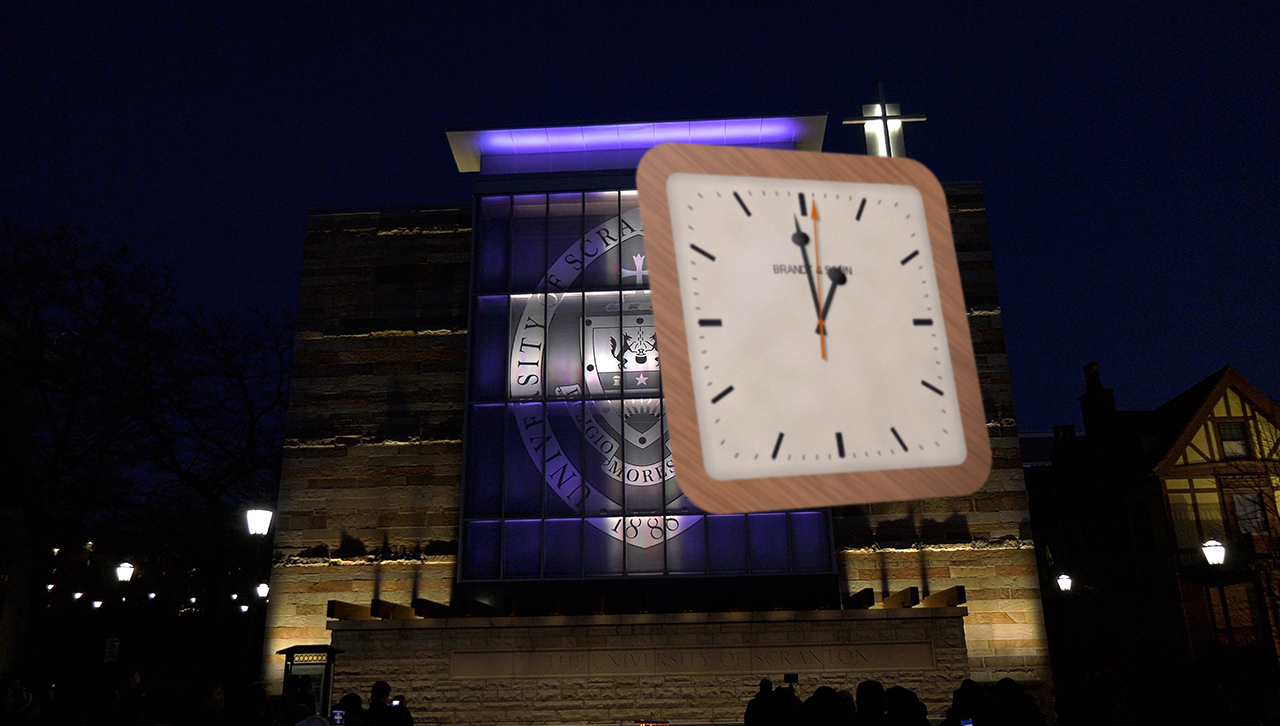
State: 12:59:01
